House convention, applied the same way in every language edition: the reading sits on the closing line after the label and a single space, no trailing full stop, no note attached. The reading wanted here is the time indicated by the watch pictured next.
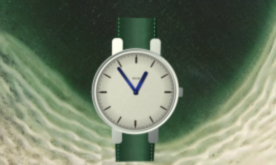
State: 12:54
